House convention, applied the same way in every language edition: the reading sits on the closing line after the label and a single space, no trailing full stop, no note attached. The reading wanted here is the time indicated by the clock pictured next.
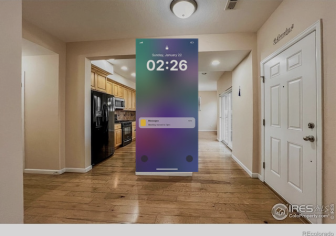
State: 2:26
